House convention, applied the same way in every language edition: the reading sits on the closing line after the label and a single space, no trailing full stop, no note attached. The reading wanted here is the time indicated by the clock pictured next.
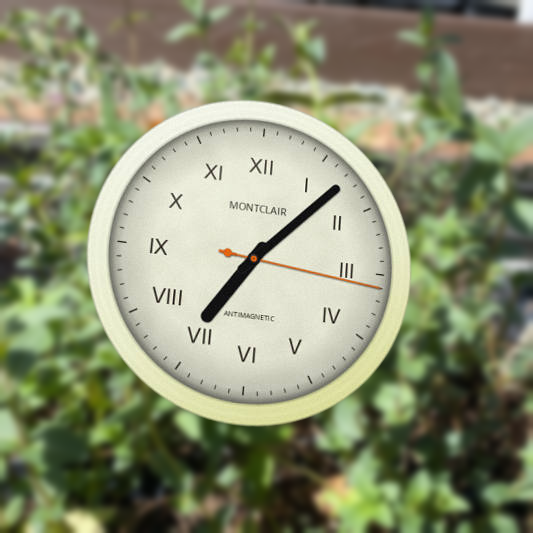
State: 7:07:16
